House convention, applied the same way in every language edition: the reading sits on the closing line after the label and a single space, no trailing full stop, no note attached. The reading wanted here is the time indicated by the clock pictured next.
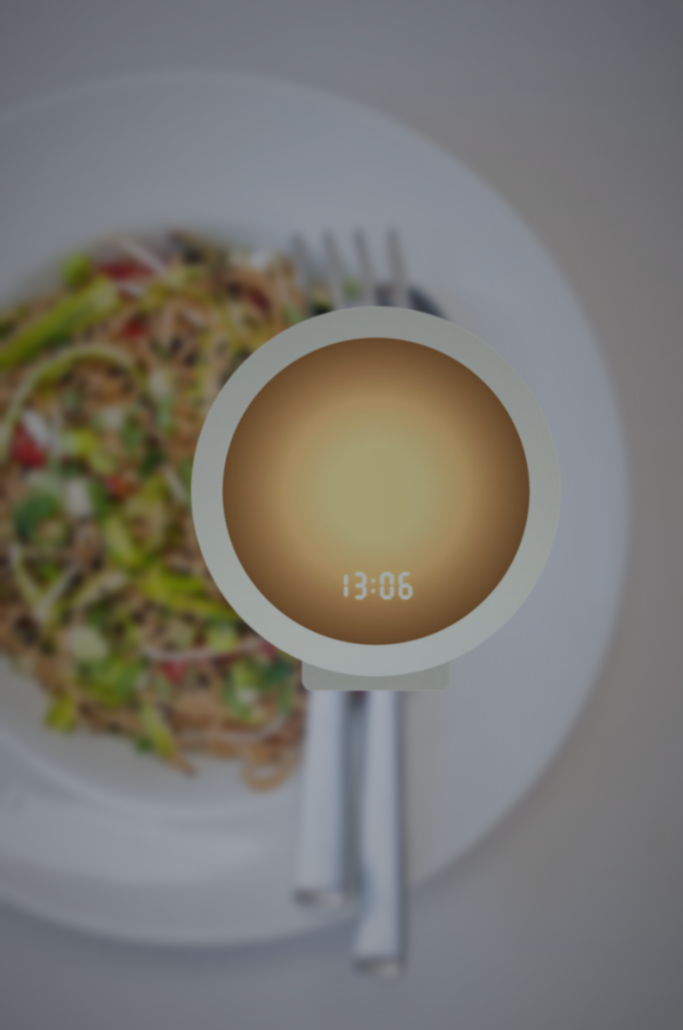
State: 13:06
